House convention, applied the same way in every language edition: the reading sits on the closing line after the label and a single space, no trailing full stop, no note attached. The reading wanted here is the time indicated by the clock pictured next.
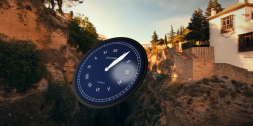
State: 1:06
